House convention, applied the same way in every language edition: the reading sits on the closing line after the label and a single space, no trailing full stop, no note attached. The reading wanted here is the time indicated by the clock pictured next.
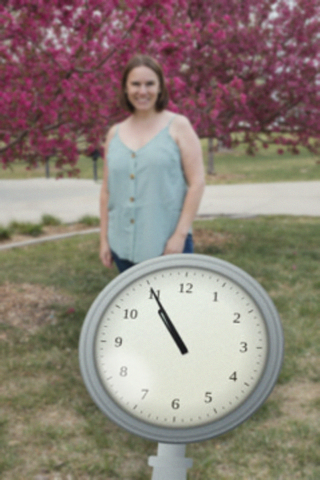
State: 10:55
